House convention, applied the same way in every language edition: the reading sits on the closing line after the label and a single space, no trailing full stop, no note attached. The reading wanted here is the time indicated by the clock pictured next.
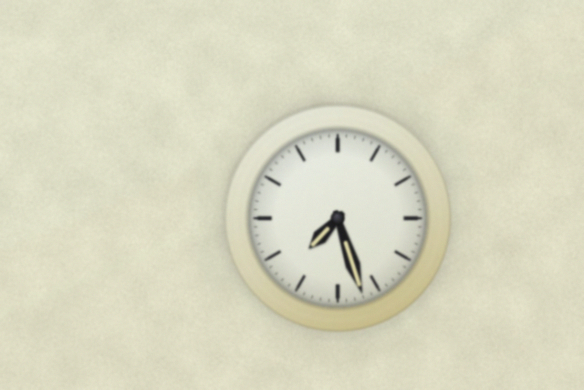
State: 7:27
